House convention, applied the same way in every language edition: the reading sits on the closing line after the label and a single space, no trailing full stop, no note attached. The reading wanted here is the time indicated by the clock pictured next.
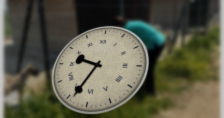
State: 9:34
